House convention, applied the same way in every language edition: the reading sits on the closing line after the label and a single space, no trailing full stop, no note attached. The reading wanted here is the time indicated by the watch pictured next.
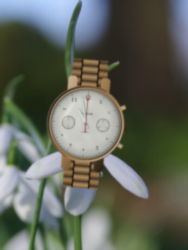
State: 10:58
